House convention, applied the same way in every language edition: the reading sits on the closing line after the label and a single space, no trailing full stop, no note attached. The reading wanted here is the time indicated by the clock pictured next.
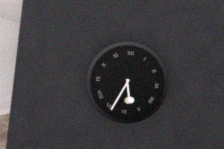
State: 5:34
